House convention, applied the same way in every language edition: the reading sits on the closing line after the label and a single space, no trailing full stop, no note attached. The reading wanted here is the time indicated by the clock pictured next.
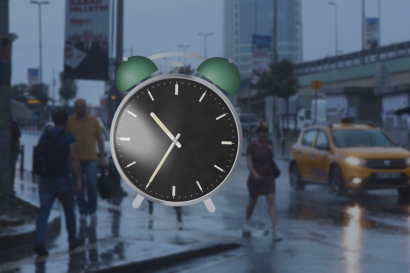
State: 10:35
